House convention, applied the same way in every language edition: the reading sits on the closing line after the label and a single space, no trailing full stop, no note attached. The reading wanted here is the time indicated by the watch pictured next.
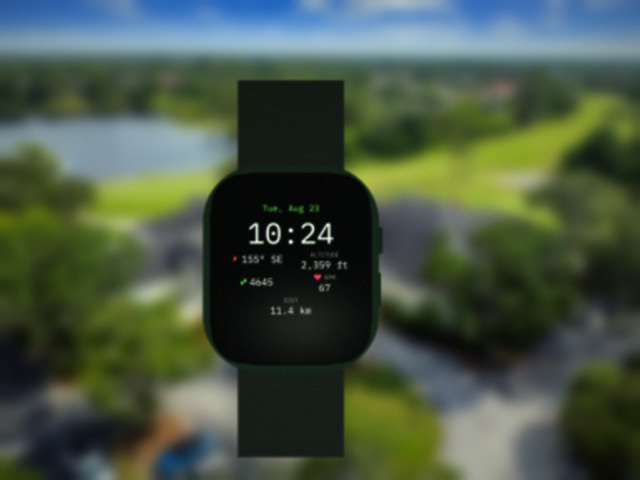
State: 10:24
